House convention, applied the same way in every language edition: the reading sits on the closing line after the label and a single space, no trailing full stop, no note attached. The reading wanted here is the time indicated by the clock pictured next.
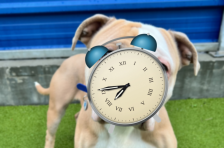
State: 7:46
